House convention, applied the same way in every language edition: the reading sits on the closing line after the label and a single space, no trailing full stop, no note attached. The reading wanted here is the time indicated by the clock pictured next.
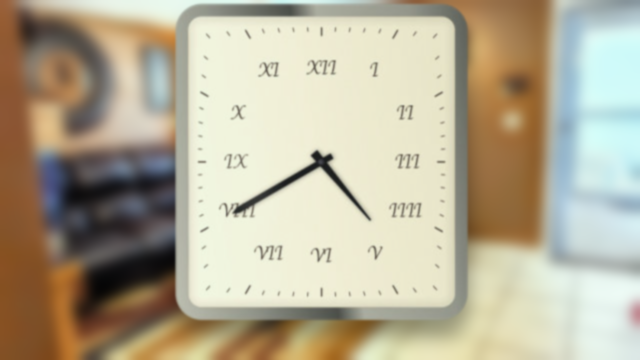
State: 4:40
